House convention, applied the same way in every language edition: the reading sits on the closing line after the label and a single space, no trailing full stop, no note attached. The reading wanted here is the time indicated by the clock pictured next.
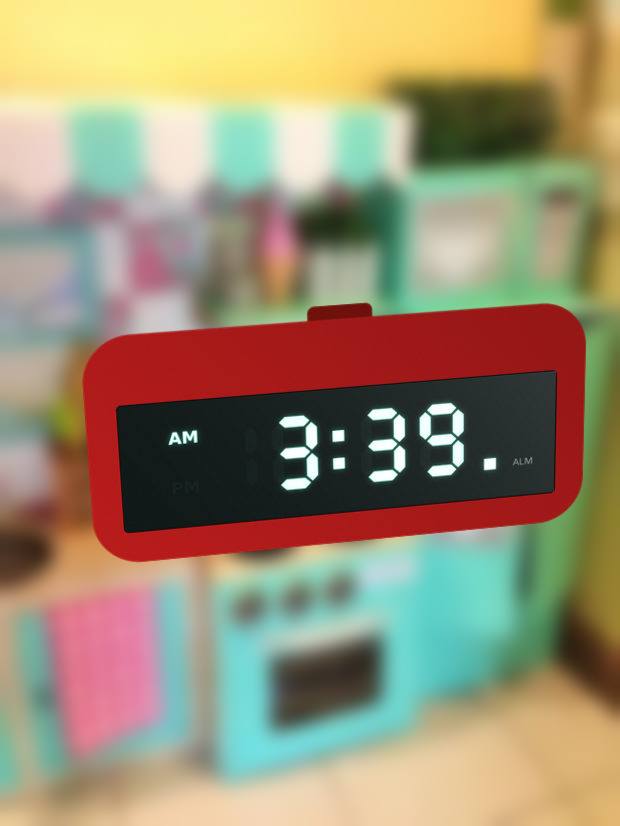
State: 3:39
